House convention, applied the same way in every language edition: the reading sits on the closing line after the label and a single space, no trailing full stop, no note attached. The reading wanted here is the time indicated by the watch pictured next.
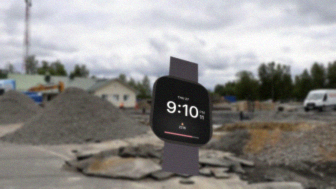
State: 9:10
